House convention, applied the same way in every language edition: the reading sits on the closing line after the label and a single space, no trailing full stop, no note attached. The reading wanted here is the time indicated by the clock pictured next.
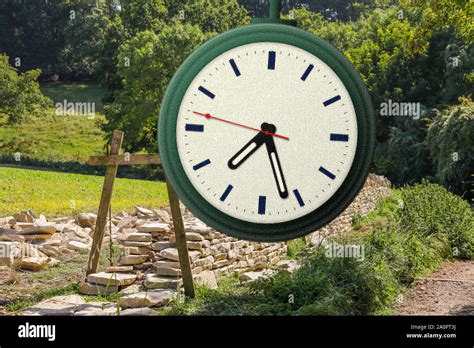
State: 7:26:47
